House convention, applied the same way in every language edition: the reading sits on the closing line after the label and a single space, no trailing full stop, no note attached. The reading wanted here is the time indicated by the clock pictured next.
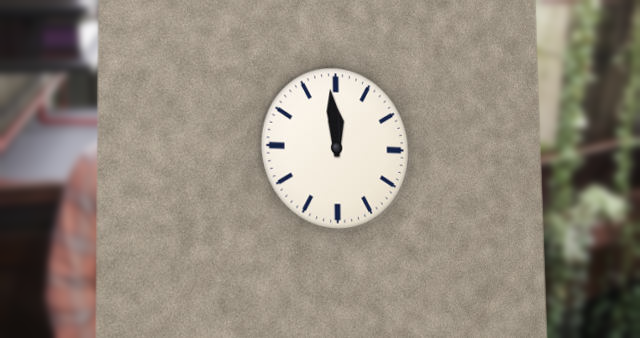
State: 11:59
